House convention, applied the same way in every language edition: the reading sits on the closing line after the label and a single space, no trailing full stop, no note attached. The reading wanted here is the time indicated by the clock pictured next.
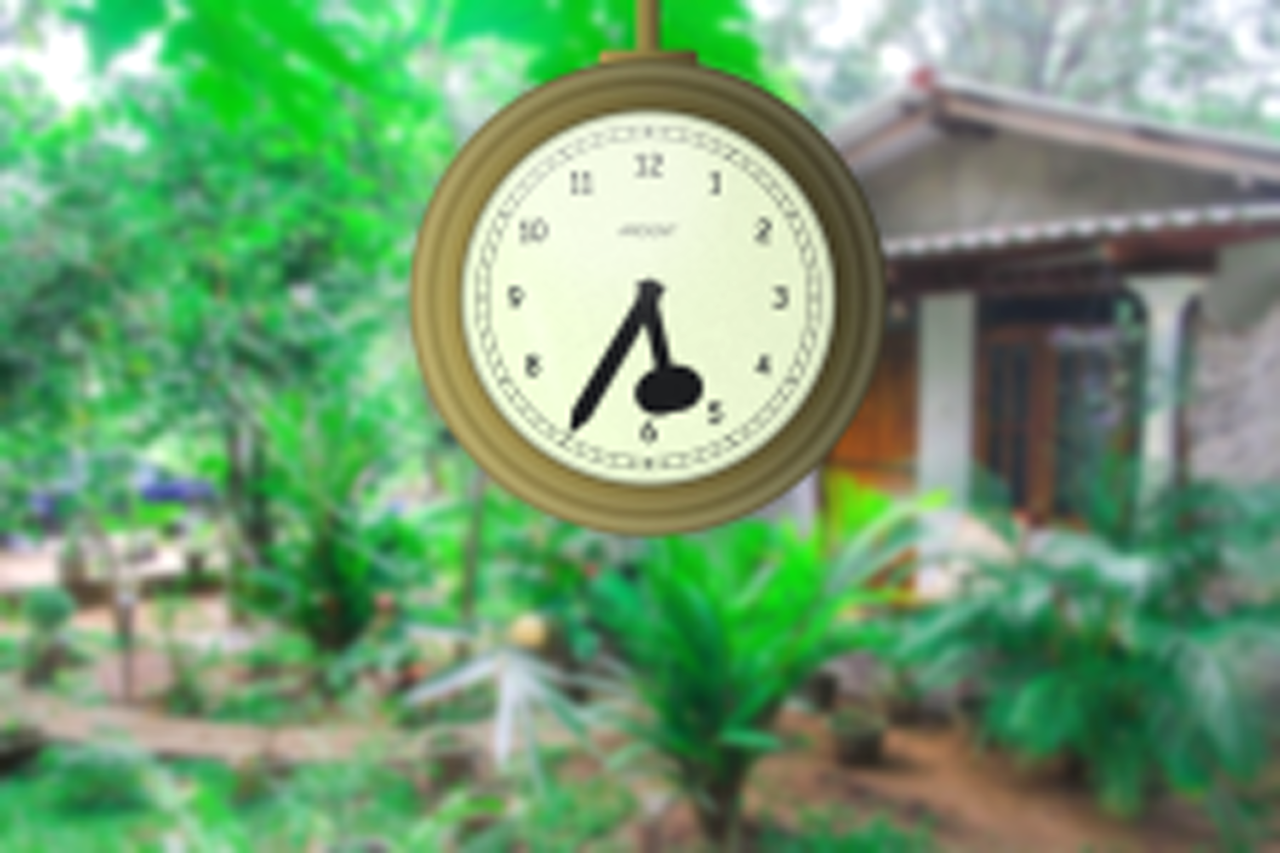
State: 5:35
